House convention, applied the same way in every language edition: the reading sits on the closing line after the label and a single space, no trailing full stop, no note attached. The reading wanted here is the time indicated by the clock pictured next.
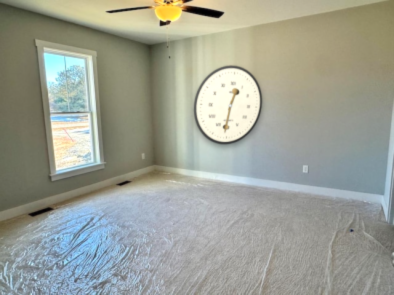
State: 12:31
